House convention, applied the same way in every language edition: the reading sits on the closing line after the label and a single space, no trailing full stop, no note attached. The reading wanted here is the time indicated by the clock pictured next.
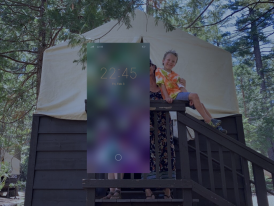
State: 22:45
